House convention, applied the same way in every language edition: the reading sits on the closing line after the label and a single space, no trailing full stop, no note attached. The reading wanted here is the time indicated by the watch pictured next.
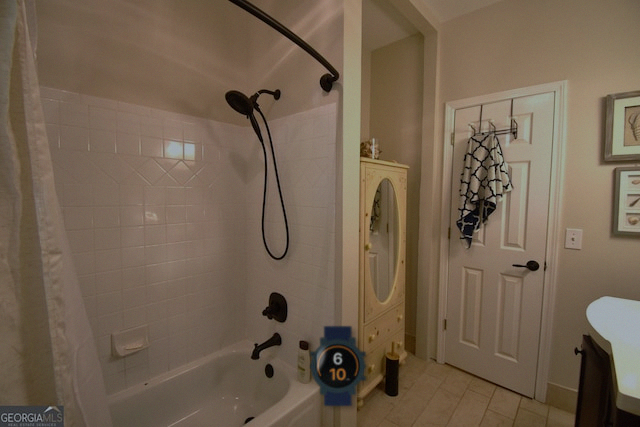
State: 6:10
